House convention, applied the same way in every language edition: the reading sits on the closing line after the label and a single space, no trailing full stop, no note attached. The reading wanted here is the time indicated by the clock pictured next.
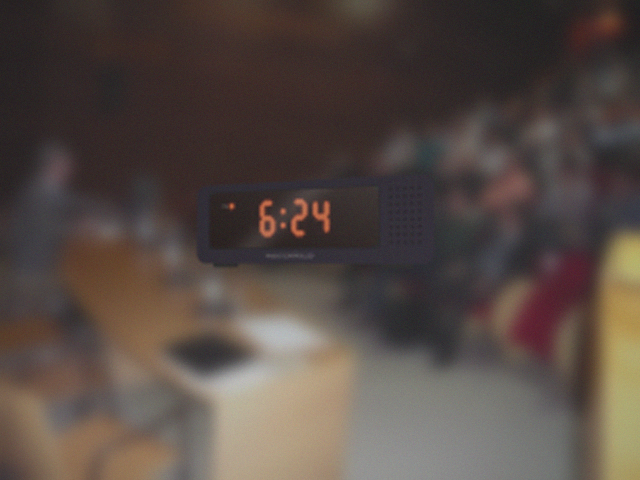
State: 6:24
